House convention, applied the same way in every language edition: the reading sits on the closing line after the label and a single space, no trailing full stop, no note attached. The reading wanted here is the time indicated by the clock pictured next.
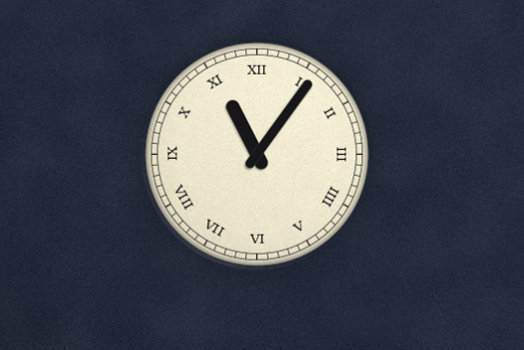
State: 11:06
